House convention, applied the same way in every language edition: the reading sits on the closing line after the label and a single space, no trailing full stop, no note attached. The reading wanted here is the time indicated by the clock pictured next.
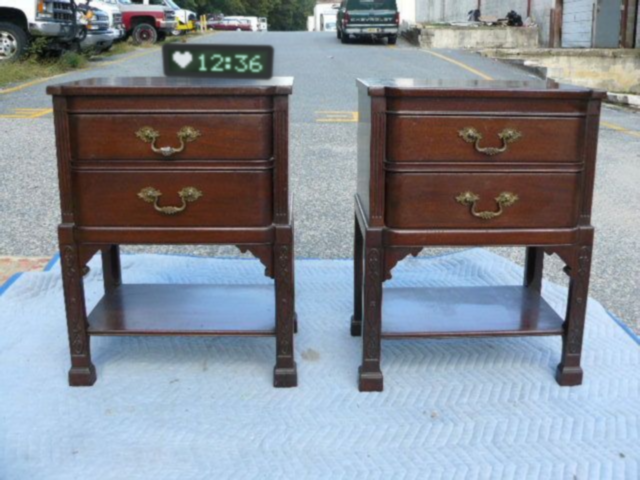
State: 12:36
